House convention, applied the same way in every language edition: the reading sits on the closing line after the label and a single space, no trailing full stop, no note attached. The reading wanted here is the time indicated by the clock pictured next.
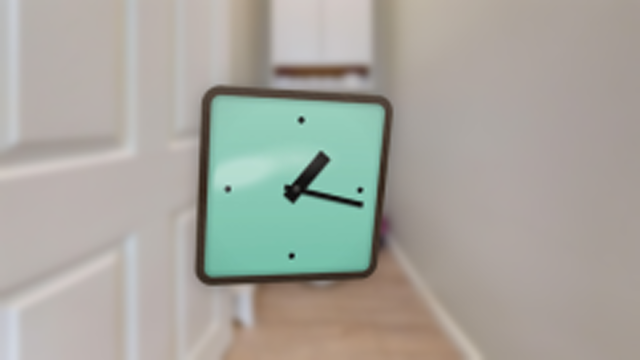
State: 1:17
